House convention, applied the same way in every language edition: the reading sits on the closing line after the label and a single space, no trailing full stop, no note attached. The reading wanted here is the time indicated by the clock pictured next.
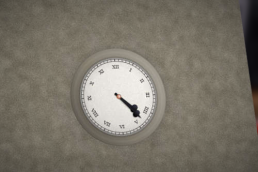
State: 4:23
